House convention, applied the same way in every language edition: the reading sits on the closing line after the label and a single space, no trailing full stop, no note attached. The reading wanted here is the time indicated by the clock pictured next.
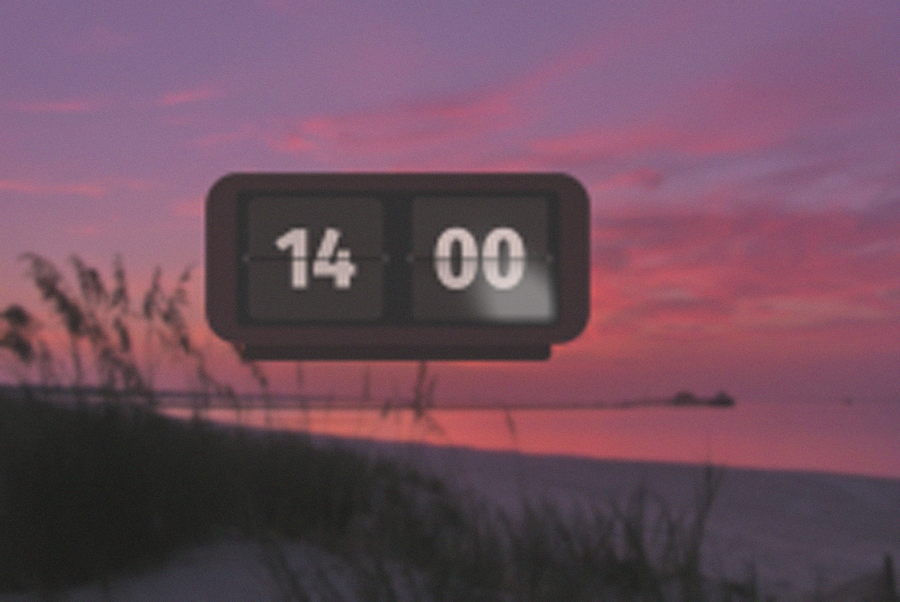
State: 14:00
